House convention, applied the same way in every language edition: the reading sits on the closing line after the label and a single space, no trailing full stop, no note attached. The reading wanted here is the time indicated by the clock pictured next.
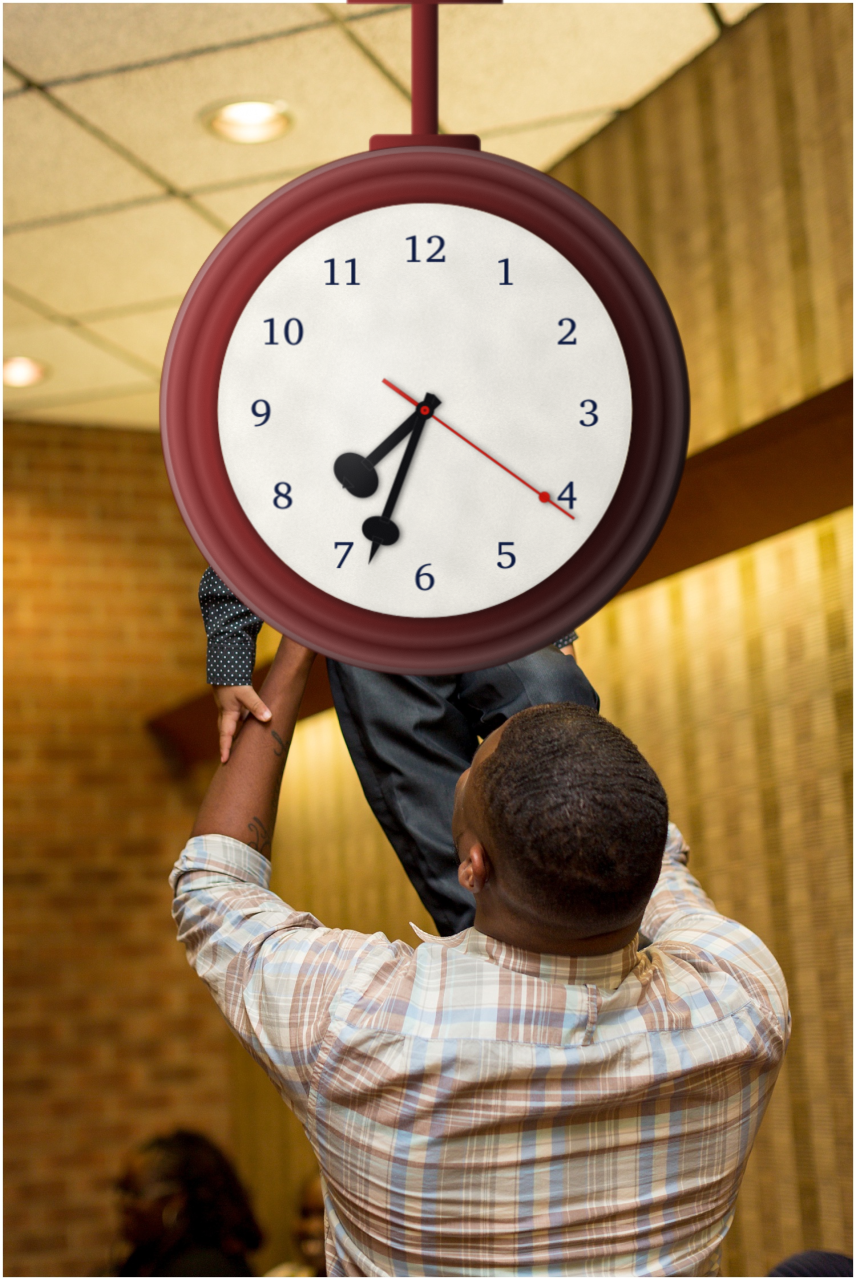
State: 7:33:21
